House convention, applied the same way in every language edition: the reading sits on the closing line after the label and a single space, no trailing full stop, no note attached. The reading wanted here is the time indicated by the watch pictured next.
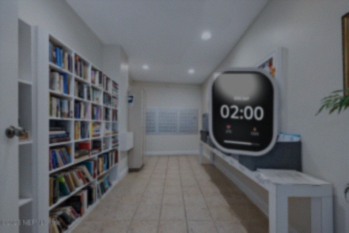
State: 2:00
